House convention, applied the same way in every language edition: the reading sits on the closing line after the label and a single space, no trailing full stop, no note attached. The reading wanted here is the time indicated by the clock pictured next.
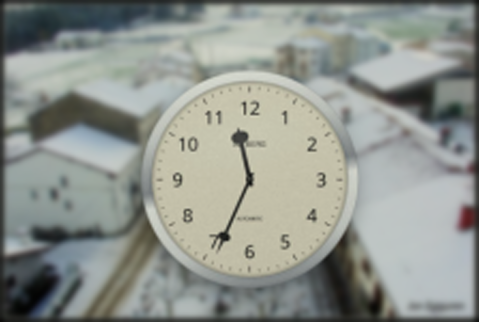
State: 11:34
